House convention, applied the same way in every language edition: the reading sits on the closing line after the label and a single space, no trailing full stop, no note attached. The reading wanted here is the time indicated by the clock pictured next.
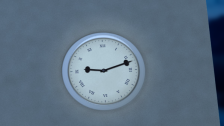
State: 9:12
